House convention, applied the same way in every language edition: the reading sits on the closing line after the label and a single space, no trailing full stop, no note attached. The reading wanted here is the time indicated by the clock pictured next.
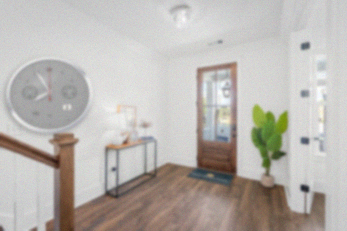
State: 7:55
